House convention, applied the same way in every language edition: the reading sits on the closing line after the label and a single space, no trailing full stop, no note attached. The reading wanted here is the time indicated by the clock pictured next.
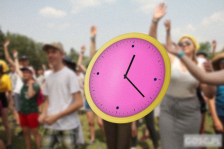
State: 12:21
